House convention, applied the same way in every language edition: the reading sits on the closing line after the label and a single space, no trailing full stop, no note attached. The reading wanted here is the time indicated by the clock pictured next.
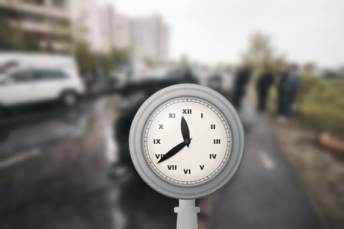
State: 11:39
